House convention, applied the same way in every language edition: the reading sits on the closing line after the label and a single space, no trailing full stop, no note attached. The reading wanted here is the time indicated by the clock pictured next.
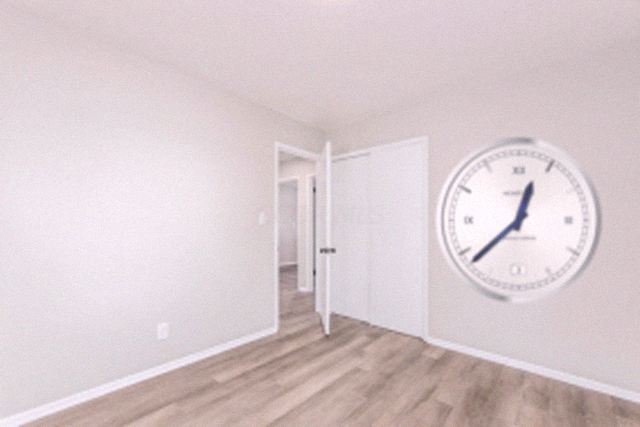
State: 12:38
